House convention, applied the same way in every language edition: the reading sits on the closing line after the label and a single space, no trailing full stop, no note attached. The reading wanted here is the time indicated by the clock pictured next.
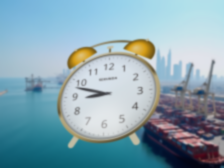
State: 8:48
